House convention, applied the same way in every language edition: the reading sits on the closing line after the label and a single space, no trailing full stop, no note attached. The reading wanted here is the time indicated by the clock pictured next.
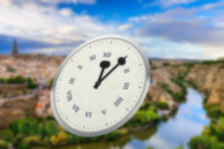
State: 12:06
